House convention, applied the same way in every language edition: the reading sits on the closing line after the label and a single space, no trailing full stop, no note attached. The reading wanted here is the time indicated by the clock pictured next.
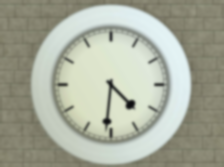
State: 4:31
